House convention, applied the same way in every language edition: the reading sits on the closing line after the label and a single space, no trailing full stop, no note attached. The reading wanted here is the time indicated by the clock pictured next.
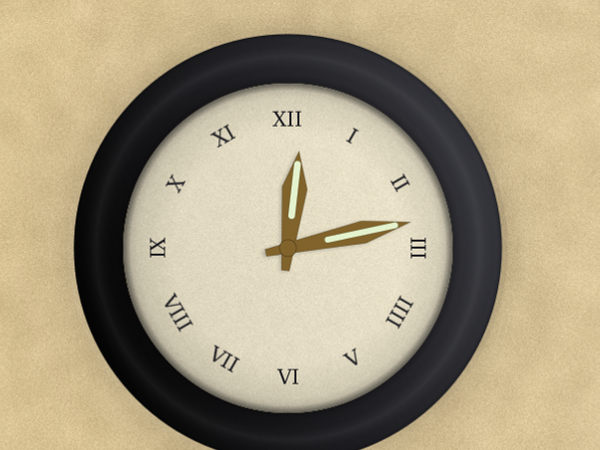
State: 12:13
